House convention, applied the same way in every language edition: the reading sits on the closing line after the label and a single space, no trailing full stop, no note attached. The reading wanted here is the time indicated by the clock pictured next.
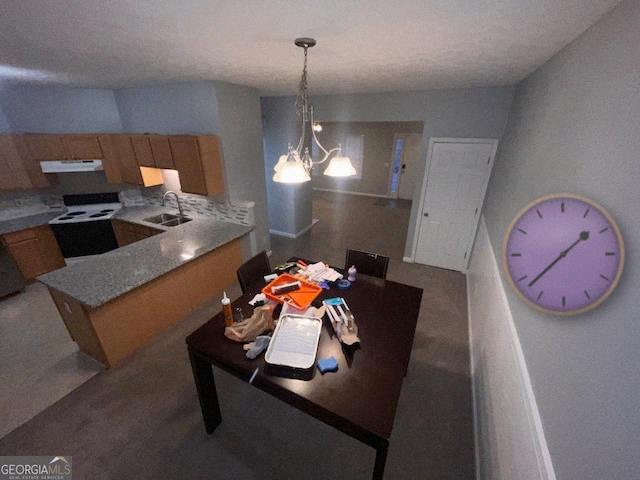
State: 1:38
